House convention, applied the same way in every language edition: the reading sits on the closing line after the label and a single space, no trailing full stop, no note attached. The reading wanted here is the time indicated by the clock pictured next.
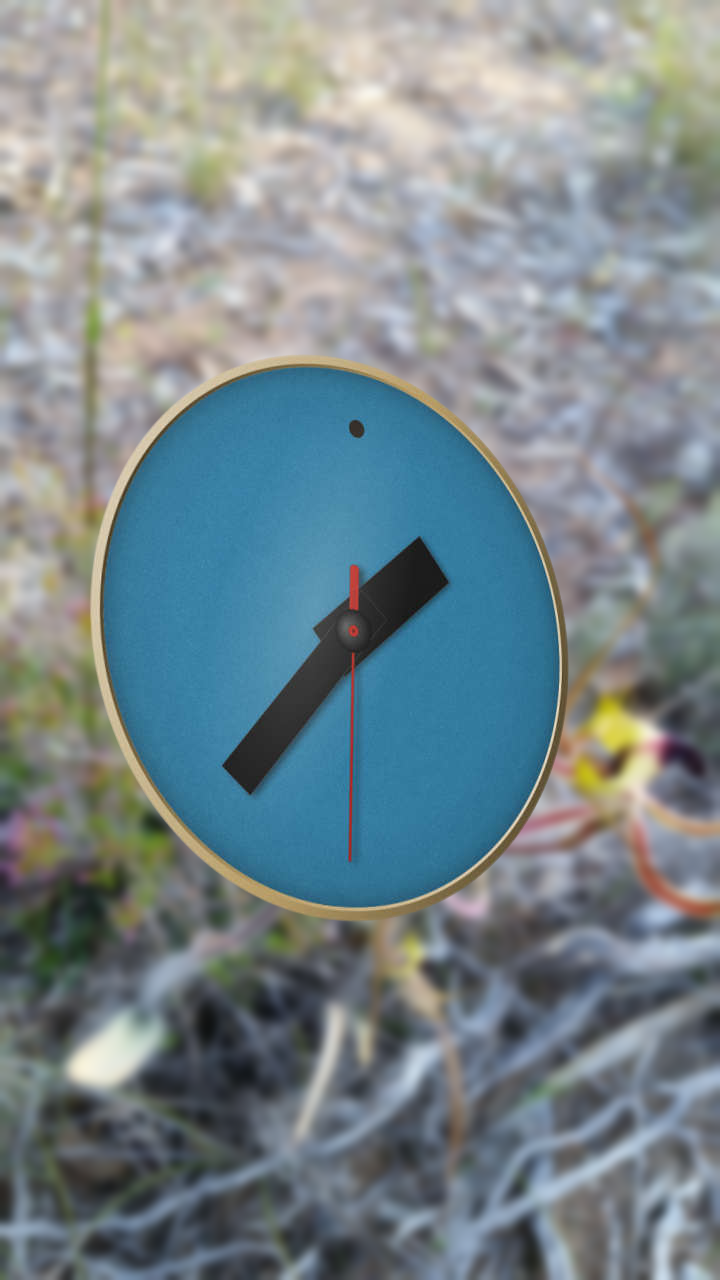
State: 1:36:30
